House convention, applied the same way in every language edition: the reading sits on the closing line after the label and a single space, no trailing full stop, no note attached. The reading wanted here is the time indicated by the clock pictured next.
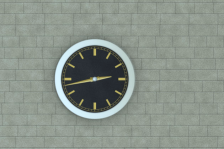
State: 2:43
